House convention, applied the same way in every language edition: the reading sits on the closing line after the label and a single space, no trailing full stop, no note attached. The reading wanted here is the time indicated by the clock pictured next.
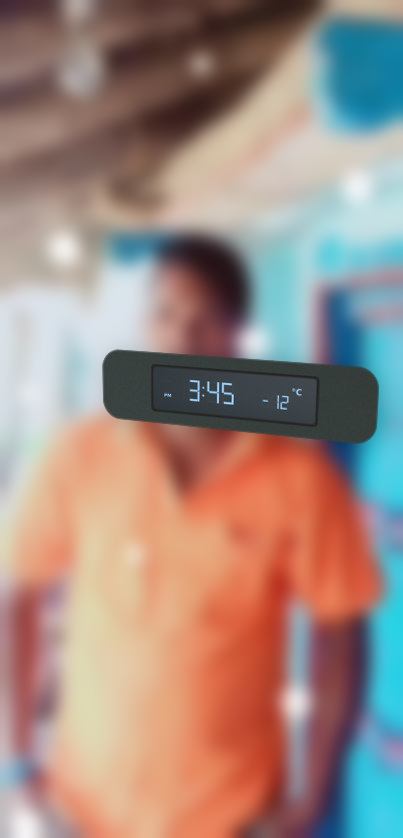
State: 3:45
